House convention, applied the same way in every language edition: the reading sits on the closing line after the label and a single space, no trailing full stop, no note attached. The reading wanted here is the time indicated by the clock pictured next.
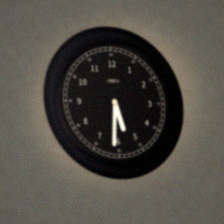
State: 5:31
